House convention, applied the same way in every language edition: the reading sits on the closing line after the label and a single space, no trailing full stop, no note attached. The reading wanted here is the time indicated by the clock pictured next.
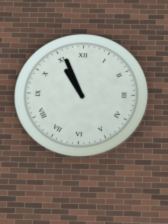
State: 10:56
